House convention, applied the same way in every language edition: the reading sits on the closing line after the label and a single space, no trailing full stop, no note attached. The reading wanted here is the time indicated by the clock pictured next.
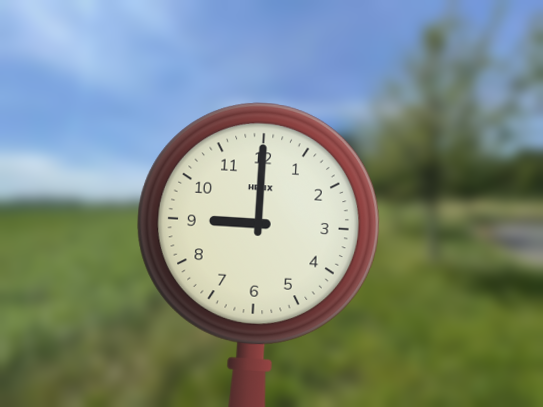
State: 9:00
